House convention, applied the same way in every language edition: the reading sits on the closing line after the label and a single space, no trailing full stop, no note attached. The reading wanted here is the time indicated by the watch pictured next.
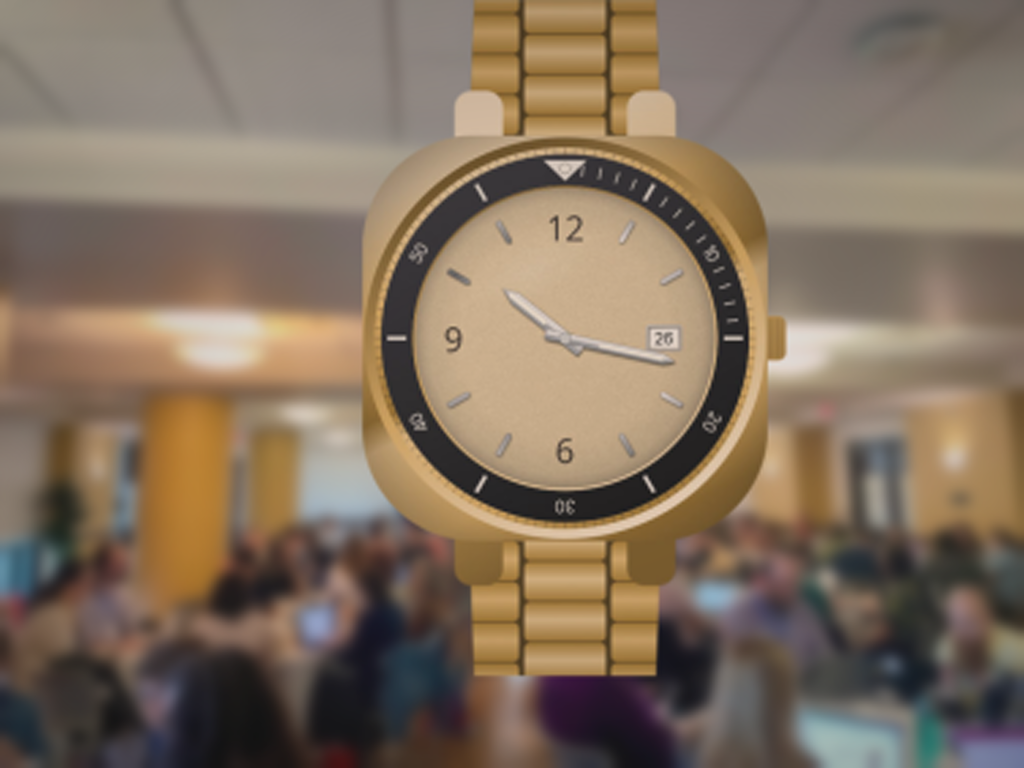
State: 10:17
